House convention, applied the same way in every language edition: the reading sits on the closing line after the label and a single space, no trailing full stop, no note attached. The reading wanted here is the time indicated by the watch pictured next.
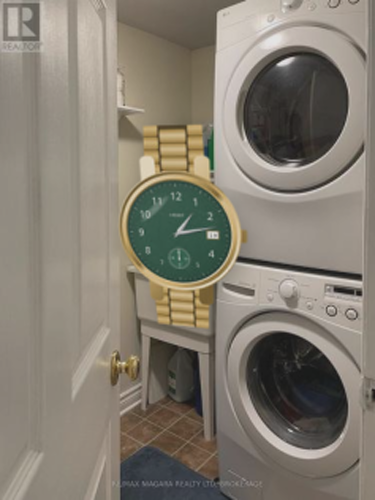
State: 1:13
